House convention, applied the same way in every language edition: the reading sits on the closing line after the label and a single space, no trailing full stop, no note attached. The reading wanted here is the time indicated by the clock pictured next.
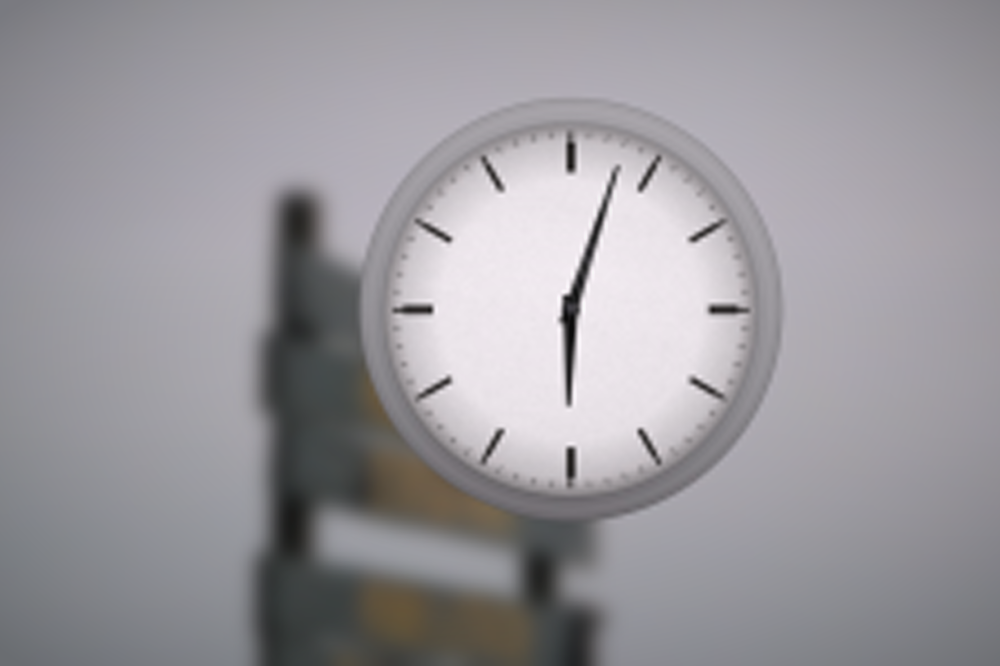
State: 6:03
